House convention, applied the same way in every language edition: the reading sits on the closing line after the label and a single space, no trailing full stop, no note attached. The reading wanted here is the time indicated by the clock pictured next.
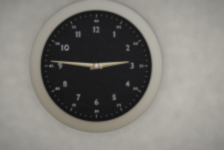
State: 2:46
